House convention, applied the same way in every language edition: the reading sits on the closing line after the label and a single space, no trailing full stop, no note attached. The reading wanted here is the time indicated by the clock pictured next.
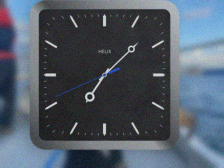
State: 7:07:41
